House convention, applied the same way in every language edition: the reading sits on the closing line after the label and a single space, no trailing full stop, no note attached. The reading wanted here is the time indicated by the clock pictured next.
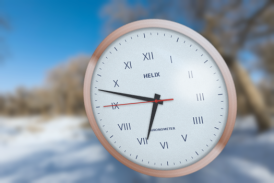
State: 6:47:45
